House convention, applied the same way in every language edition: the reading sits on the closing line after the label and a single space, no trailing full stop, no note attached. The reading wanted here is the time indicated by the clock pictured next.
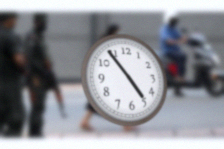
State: 4:54
